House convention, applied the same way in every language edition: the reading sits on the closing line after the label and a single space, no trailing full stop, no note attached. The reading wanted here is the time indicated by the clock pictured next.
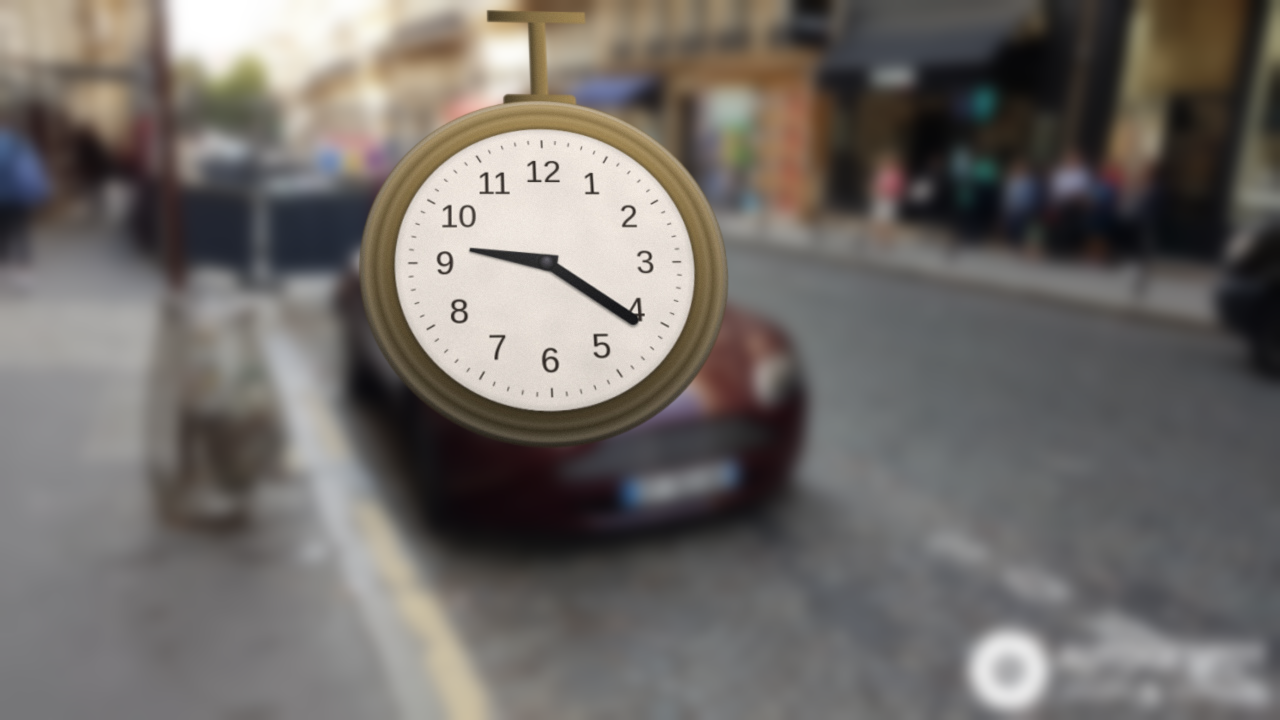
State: 9:21
